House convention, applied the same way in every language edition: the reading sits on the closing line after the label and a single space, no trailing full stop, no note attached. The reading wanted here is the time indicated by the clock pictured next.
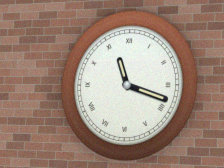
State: 11:18
